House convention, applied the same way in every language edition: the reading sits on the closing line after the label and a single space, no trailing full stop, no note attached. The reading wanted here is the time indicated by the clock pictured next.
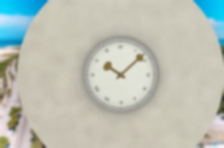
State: 10:08
